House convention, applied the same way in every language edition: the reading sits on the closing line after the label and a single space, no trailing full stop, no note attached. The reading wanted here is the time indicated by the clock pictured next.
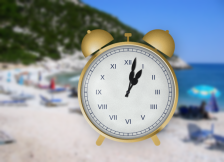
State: 1:02
